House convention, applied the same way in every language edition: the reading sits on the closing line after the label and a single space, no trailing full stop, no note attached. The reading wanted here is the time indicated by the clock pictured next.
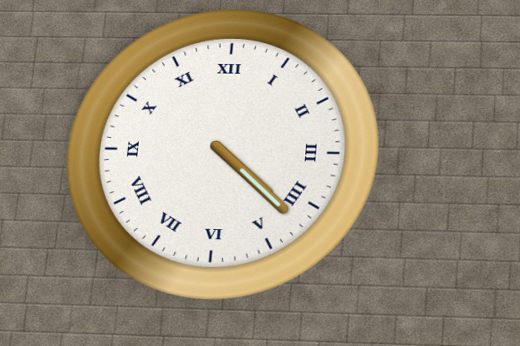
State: 4:22
